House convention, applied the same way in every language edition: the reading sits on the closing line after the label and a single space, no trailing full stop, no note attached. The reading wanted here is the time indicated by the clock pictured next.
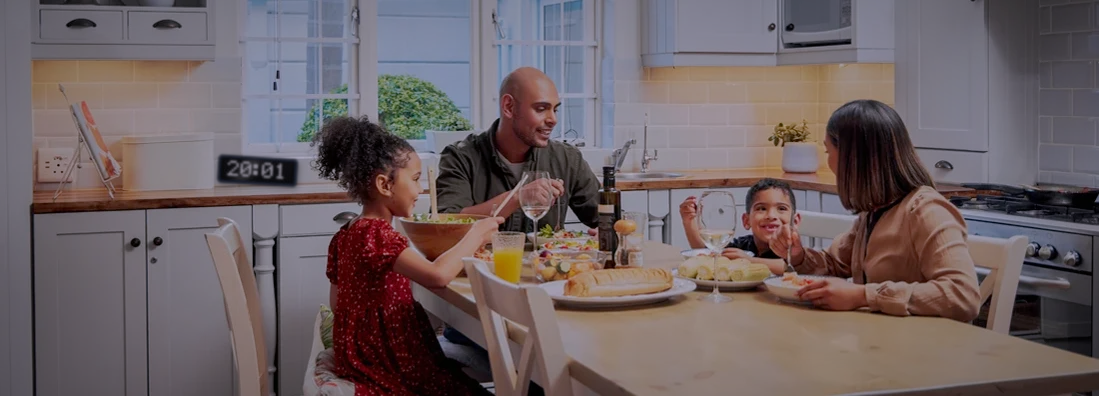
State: 20:01
